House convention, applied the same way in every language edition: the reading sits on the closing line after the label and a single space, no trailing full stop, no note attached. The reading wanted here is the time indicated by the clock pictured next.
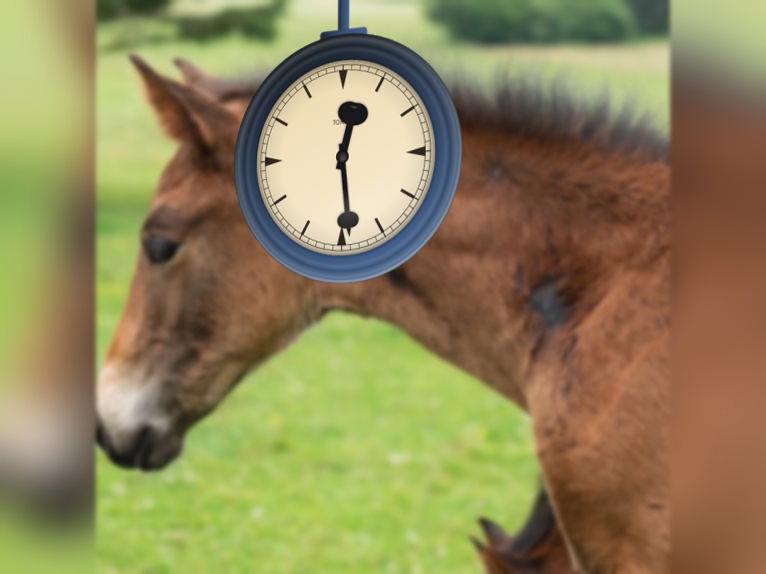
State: 12:29
